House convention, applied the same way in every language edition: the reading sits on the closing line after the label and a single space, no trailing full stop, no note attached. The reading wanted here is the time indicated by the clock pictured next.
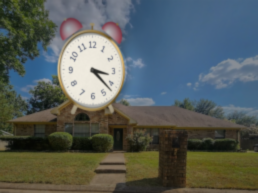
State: 3:22
